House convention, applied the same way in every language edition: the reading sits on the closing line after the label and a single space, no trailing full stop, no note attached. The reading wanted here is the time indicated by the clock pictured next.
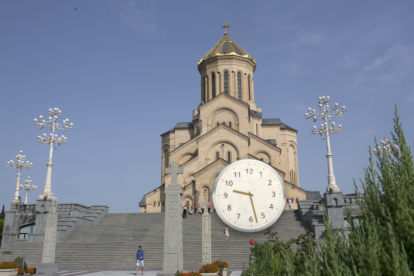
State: 9:28
